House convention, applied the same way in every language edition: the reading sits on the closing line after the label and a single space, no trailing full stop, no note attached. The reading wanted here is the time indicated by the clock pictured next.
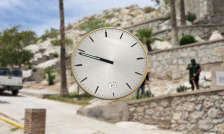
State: 9:49
